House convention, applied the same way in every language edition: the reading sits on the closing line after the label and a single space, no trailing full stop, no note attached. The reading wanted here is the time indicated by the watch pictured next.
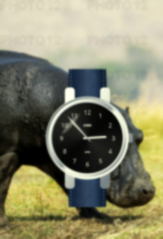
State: 2:53
